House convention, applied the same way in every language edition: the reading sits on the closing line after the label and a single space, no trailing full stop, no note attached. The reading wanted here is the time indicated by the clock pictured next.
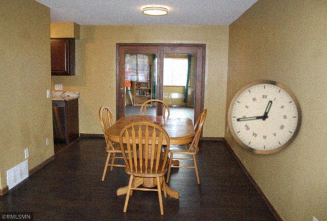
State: 12:44
